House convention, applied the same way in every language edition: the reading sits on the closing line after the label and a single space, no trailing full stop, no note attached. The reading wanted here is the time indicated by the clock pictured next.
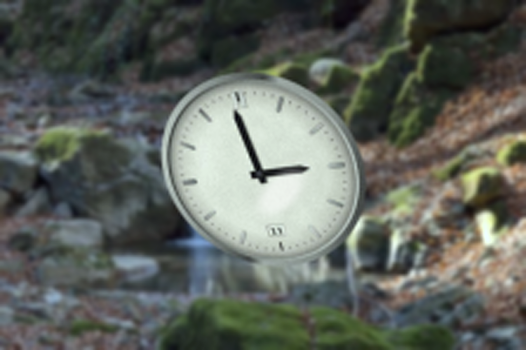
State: 2:59
